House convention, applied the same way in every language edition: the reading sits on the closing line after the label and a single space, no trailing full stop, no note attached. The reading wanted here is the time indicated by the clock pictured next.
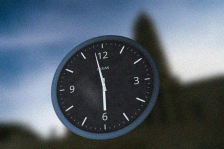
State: 5:58
